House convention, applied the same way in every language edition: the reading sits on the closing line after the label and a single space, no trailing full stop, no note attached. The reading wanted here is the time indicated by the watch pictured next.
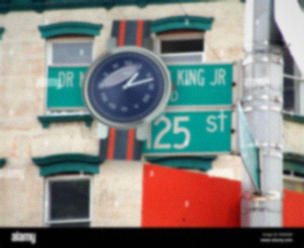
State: 1:12
